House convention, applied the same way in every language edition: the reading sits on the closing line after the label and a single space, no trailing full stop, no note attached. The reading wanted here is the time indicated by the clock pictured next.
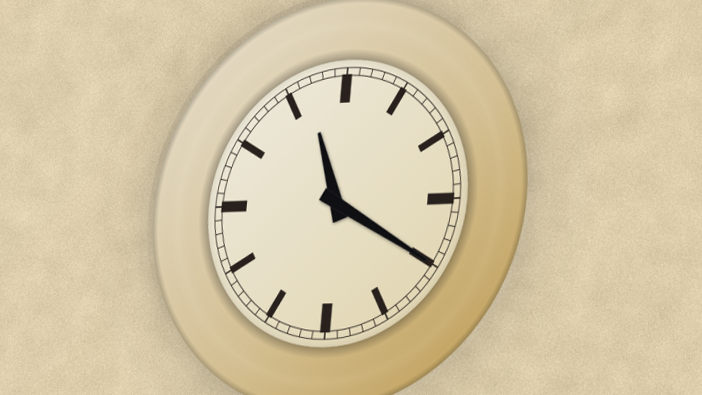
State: 11:20
